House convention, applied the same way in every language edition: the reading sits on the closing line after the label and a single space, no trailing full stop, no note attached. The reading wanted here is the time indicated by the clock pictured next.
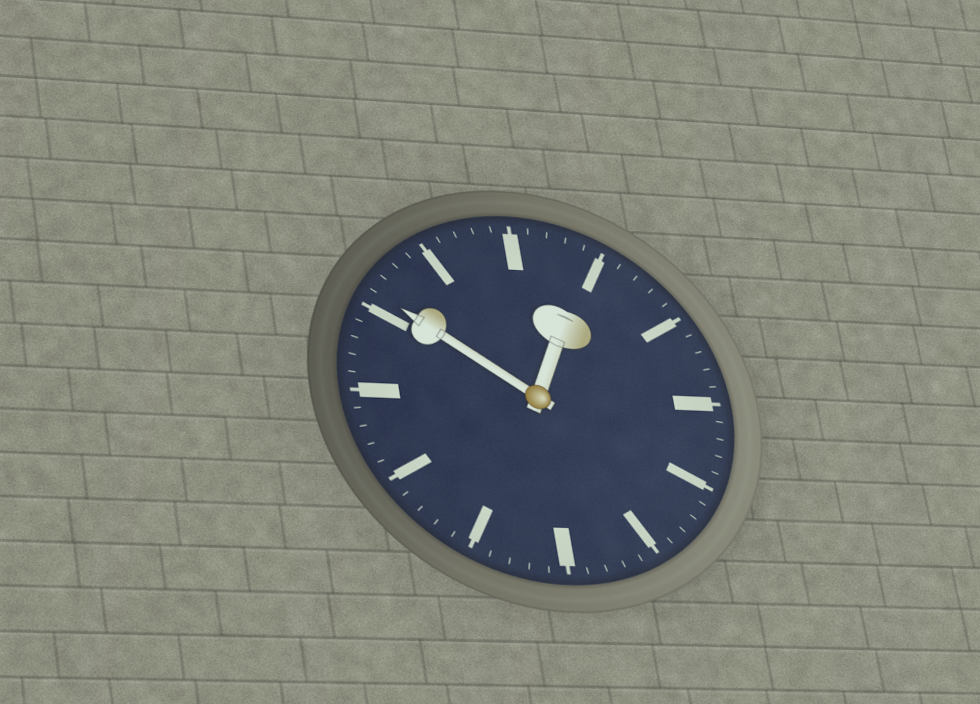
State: 12:51
